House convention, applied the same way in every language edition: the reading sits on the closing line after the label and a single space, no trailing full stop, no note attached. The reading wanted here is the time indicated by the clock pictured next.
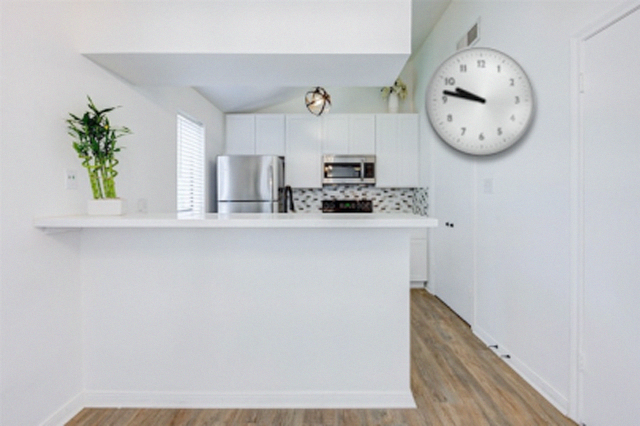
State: 9:47
